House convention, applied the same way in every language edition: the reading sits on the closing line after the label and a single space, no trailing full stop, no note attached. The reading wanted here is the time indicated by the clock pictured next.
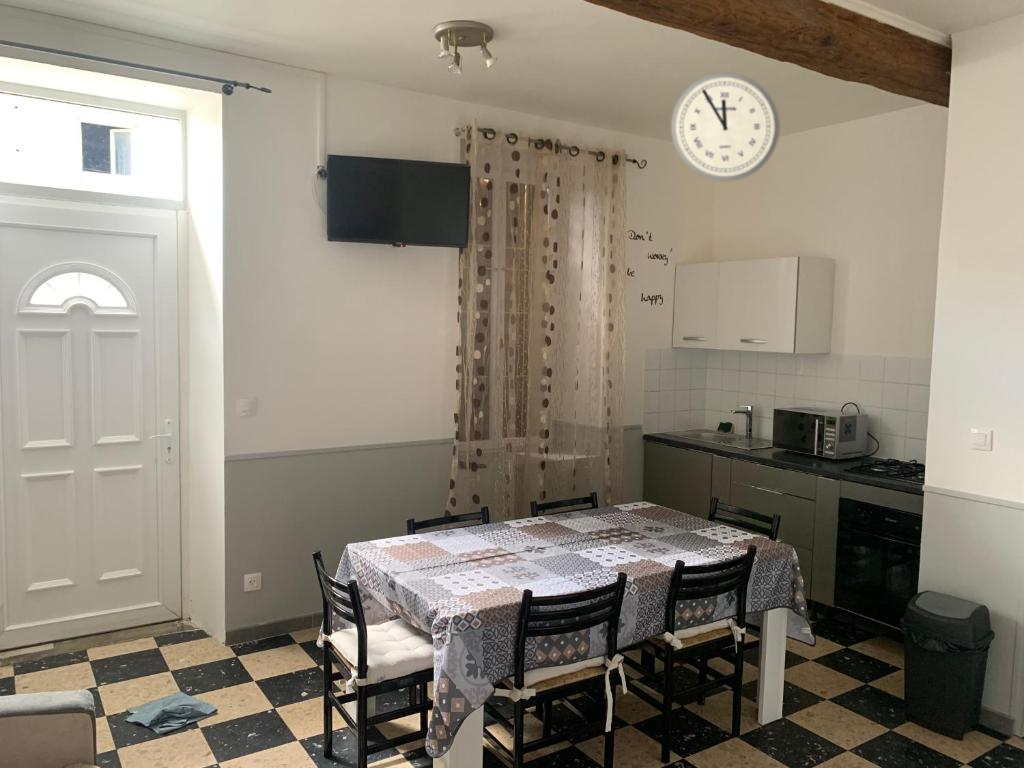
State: 11:55
